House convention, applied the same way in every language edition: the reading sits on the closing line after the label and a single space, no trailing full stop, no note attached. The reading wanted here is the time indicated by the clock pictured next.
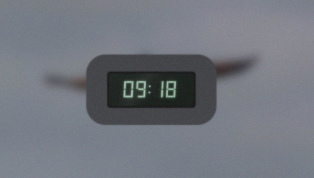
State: 9:18
